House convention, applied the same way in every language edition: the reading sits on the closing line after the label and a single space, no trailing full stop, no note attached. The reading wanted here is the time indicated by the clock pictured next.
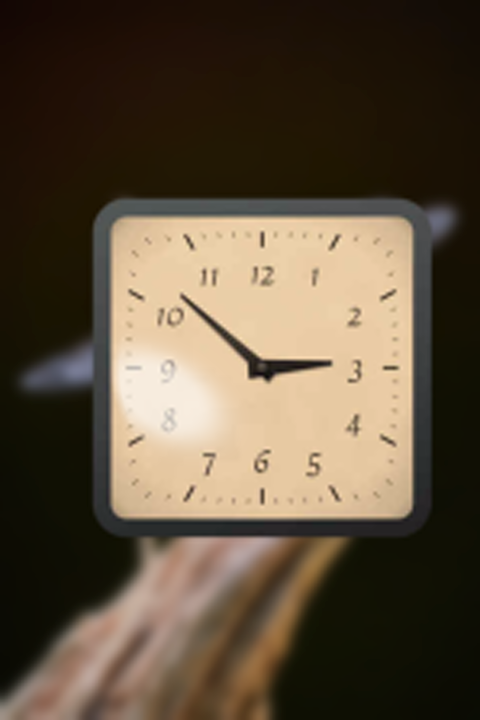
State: 2:52
